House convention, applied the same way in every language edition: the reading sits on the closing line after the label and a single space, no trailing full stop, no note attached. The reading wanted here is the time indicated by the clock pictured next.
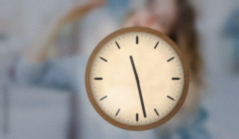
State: 11:28
